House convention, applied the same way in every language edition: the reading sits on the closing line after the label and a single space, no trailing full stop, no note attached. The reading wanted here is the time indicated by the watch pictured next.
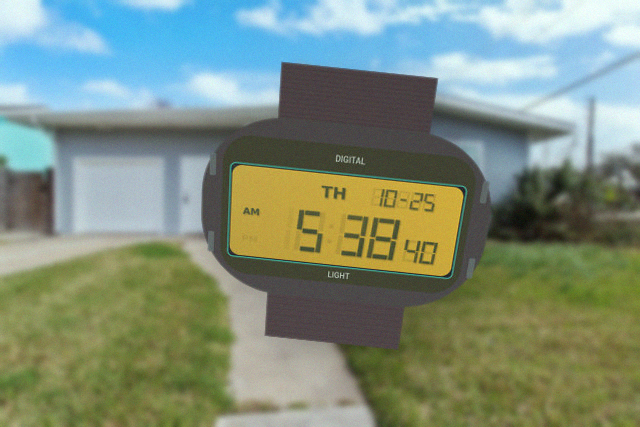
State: 5:38:40
